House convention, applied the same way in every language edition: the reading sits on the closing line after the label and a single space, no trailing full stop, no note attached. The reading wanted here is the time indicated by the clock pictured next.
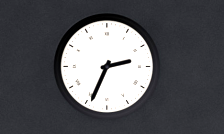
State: 2:34
